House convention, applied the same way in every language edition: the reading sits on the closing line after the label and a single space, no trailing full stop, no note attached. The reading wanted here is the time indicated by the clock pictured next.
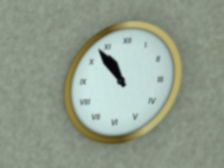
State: 10:53
